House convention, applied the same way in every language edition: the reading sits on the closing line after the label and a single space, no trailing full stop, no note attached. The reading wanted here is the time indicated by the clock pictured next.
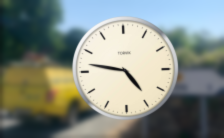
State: 4:47
